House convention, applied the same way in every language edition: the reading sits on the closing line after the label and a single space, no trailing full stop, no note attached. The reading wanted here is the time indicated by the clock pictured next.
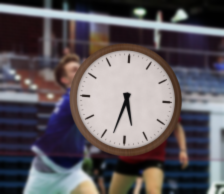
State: 5:33
